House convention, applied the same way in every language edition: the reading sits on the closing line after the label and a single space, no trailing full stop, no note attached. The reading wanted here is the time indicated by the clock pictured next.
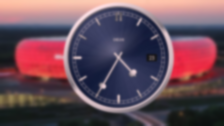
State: 4:35
